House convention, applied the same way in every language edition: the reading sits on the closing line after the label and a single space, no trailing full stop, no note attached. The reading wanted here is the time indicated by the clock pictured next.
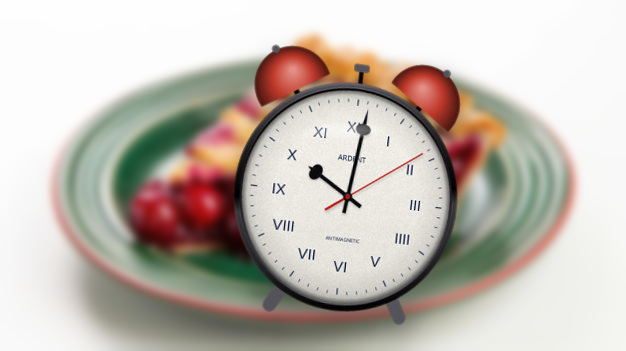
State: 10:01:09
